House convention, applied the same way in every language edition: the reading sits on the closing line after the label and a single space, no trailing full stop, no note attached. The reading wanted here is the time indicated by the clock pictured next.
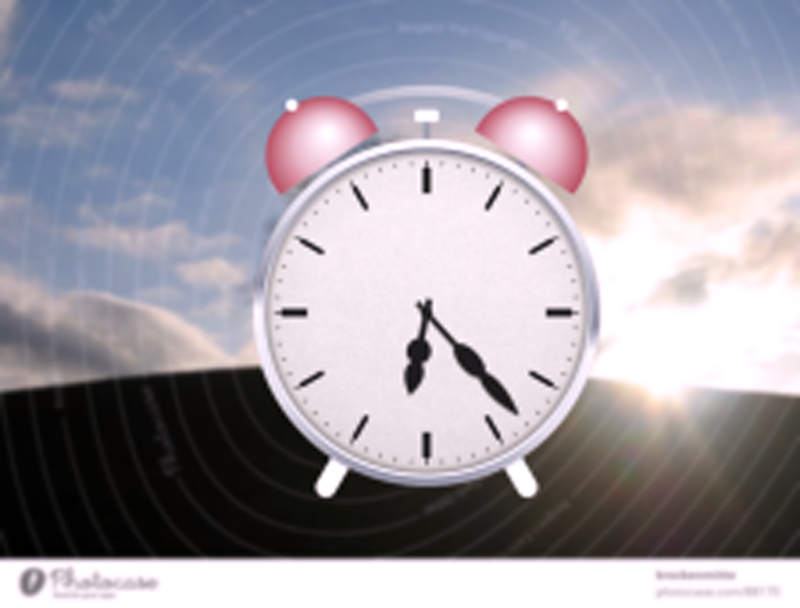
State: 6:23
